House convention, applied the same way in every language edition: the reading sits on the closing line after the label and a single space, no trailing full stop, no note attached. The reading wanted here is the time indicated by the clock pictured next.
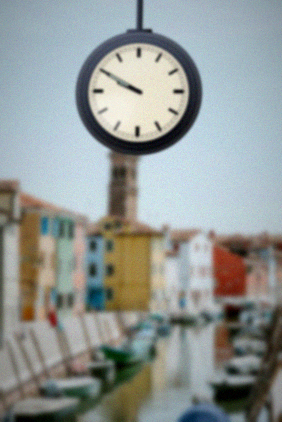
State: 9:50
